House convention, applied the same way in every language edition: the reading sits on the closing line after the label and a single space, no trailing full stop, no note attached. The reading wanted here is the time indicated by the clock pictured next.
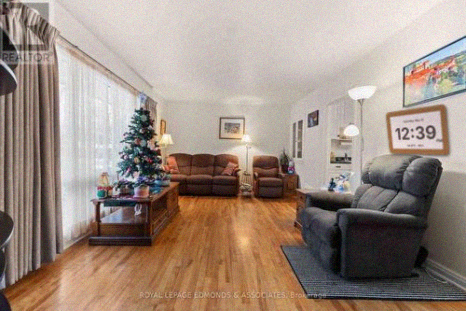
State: 12:39
